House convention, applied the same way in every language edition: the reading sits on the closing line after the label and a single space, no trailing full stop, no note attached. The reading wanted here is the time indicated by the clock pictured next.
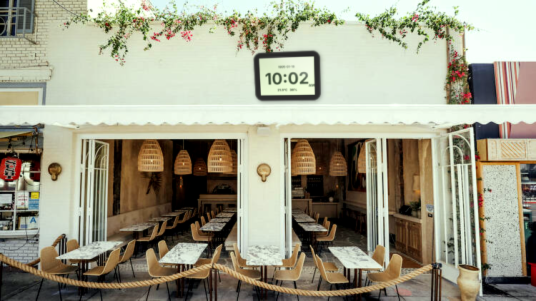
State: 10:02
